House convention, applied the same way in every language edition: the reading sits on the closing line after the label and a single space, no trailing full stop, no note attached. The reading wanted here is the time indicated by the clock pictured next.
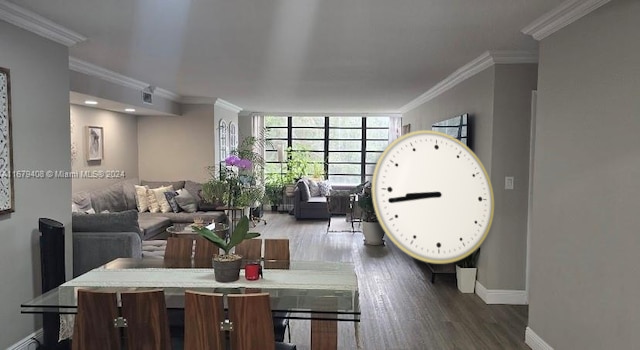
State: 8:43
